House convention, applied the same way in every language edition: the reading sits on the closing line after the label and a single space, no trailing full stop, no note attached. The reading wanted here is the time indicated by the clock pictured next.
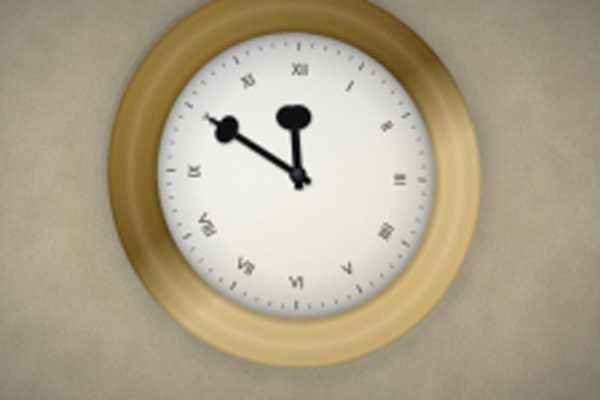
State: 11:50
